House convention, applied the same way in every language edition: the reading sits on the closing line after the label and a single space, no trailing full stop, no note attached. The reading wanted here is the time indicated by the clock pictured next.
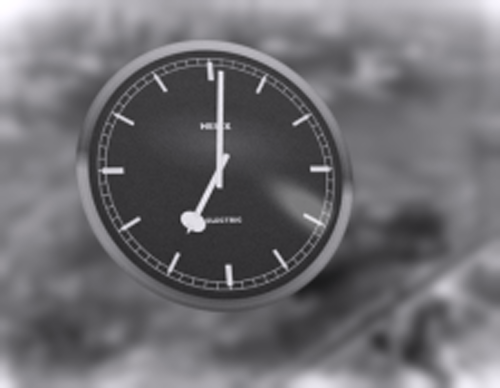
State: 7:01
